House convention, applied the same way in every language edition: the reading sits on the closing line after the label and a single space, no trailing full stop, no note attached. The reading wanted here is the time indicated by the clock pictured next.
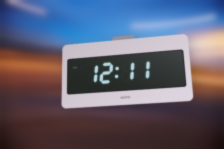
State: 12:11
